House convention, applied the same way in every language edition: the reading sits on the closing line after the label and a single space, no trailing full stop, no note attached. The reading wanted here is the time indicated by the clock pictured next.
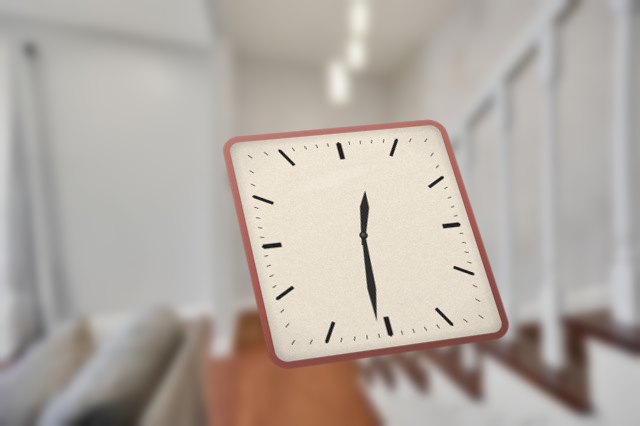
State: 12:31
